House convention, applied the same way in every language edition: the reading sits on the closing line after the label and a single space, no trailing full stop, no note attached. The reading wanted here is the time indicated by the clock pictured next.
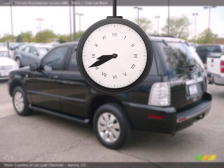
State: 8:41
